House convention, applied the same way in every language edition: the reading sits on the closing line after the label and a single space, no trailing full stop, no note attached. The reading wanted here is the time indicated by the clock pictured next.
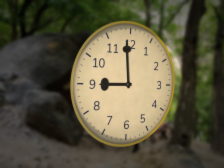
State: 8:59
